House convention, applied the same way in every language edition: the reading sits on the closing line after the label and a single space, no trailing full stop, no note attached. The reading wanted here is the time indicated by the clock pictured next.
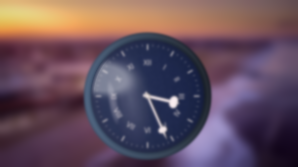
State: 3:26
